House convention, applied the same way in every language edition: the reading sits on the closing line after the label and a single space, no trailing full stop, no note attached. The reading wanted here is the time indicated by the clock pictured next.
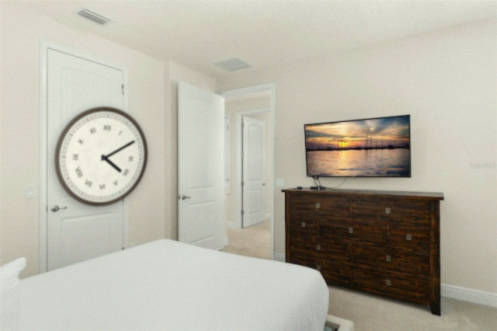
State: 4:10
